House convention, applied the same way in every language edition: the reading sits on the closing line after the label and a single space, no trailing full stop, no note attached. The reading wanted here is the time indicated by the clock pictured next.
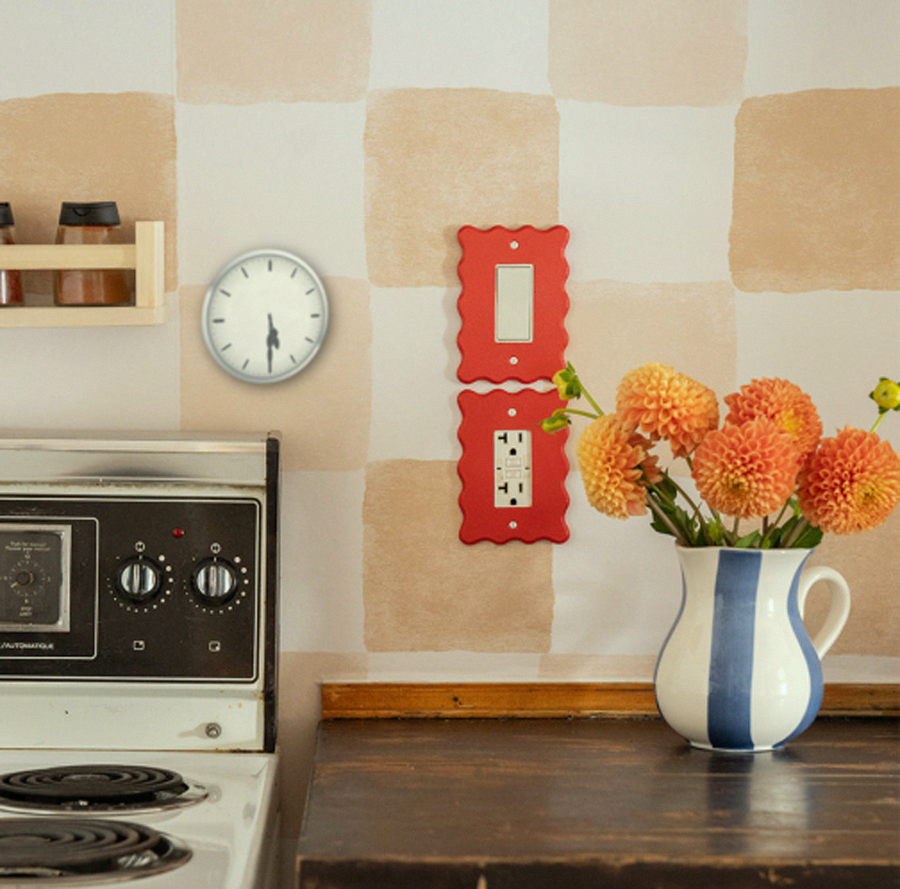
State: 5:30
